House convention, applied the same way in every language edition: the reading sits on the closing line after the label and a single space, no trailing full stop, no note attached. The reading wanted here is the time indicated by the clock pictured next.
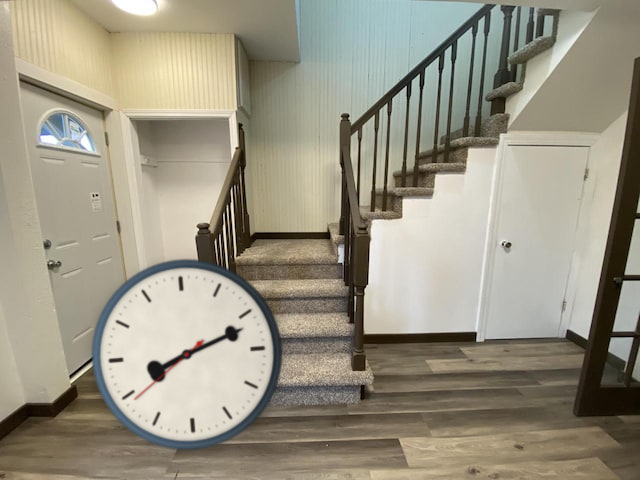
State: 8:11:39
